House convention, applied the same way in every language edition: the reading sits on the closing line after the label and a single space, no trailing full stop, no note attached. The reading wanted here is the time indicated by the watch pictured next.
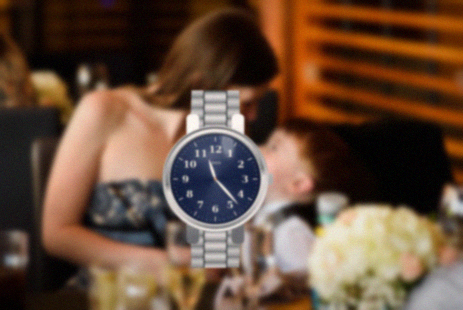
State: 11:23
